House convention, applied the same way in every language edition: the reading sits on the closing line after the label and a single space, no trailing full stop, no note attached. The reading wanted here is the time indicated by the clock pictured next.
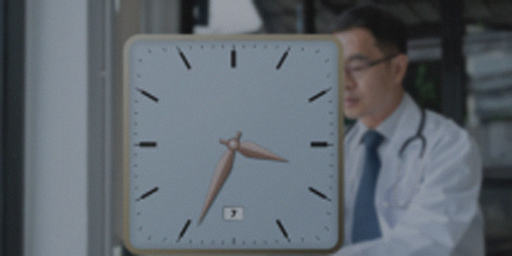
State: 3:34
